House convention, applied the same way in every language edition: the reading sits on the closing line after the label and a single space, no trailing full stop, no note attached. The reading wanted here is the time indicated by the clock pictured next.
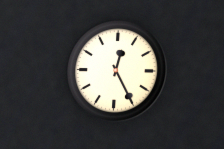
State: 12:25
